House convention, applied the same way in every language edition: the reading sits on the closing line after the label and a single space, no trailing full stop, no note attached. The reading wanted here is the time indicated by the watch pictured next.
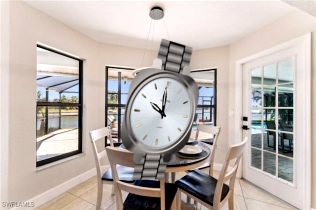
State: 9:59
